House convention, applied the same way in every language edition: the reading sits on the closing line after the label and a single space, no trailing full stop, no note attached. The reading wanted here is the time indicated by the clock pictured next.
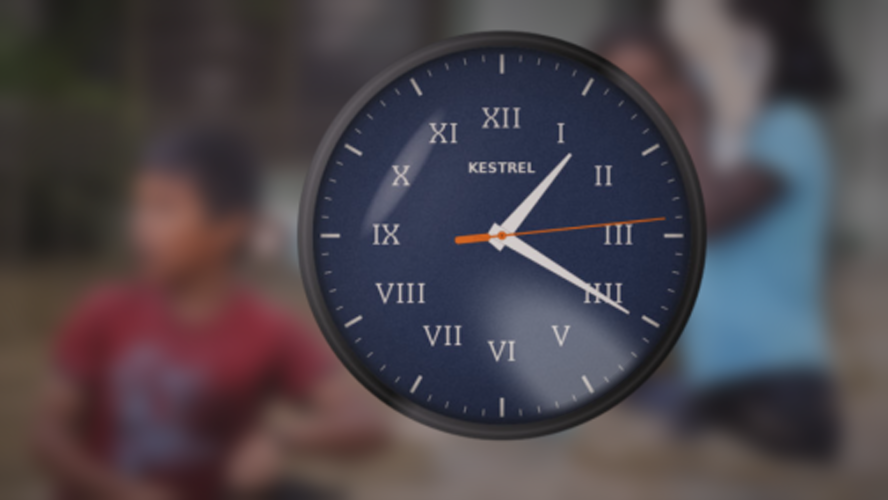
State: 1:20:14
